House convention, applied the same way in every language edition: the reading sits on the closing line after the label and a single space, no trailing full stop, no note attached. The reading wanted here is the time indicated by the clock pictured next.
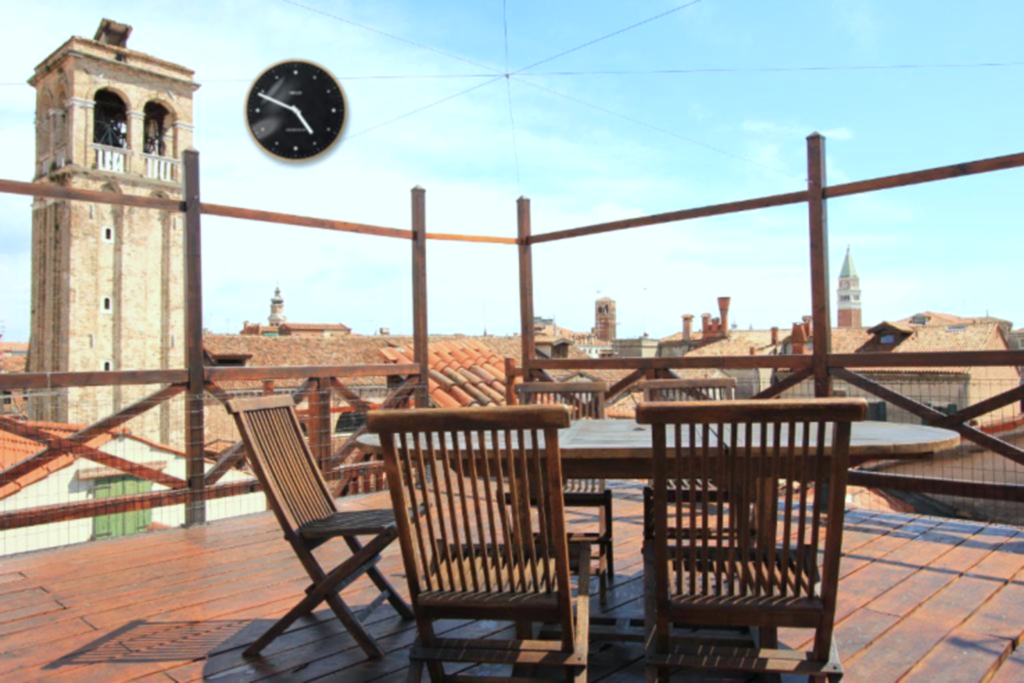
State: 4:49
